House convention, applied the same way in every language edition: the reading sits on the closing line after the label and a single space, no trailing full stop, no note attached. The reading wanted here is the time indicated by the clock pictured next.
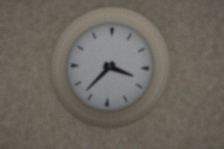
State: 3:37
